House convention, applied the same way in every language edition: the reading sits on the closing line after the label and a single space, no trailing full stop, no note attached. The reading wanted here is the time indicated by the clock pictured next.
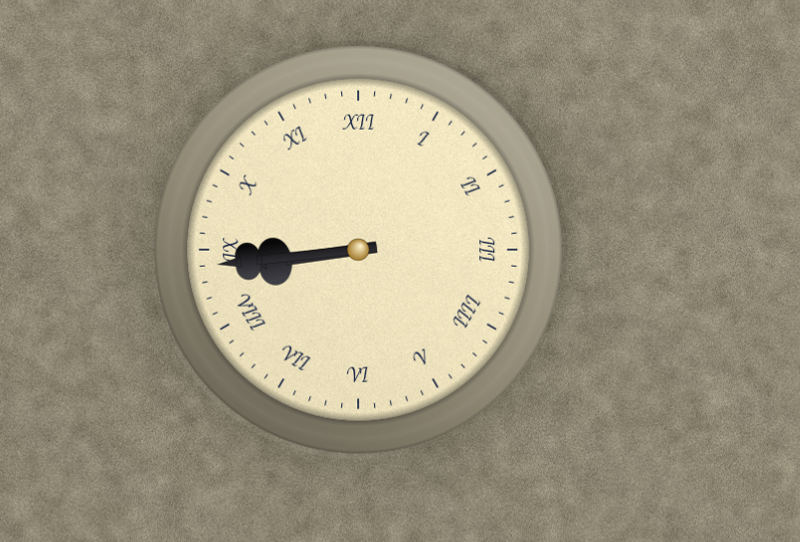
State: 8:44
